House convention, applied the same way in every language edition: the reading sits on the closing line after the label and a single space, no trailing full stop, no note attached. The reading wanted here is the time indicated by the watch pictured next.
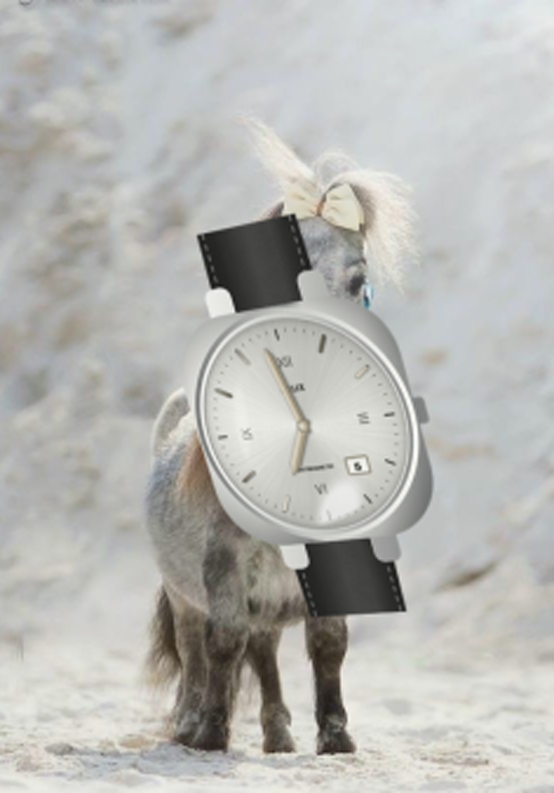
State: 6:58
